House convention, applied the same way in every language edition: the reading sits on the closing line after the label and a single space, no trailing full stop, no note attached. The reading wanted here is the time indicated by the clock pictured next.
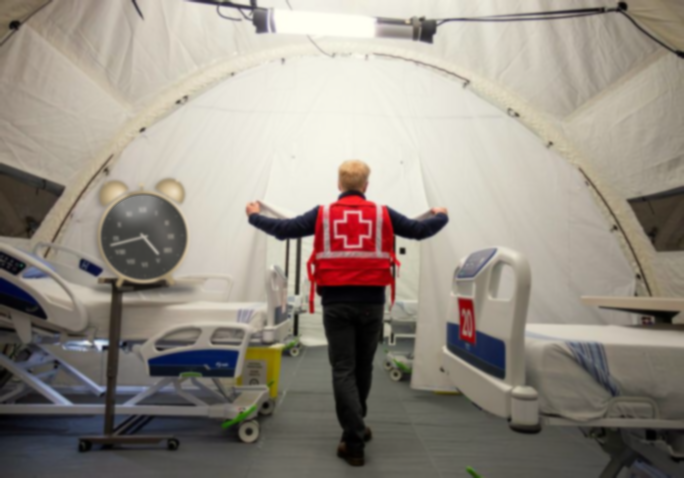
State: 4:43
